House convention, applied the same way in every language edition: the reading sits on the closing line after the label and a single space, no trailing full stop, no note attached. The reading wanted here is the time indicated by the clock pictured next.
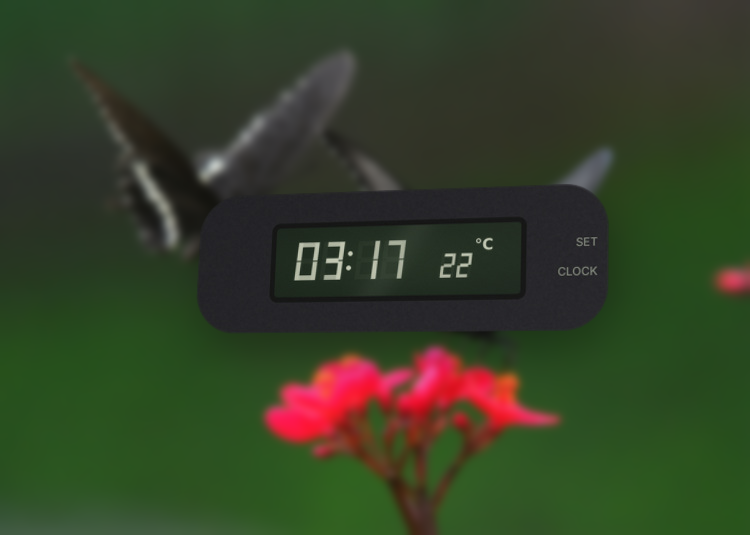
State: 3:17
